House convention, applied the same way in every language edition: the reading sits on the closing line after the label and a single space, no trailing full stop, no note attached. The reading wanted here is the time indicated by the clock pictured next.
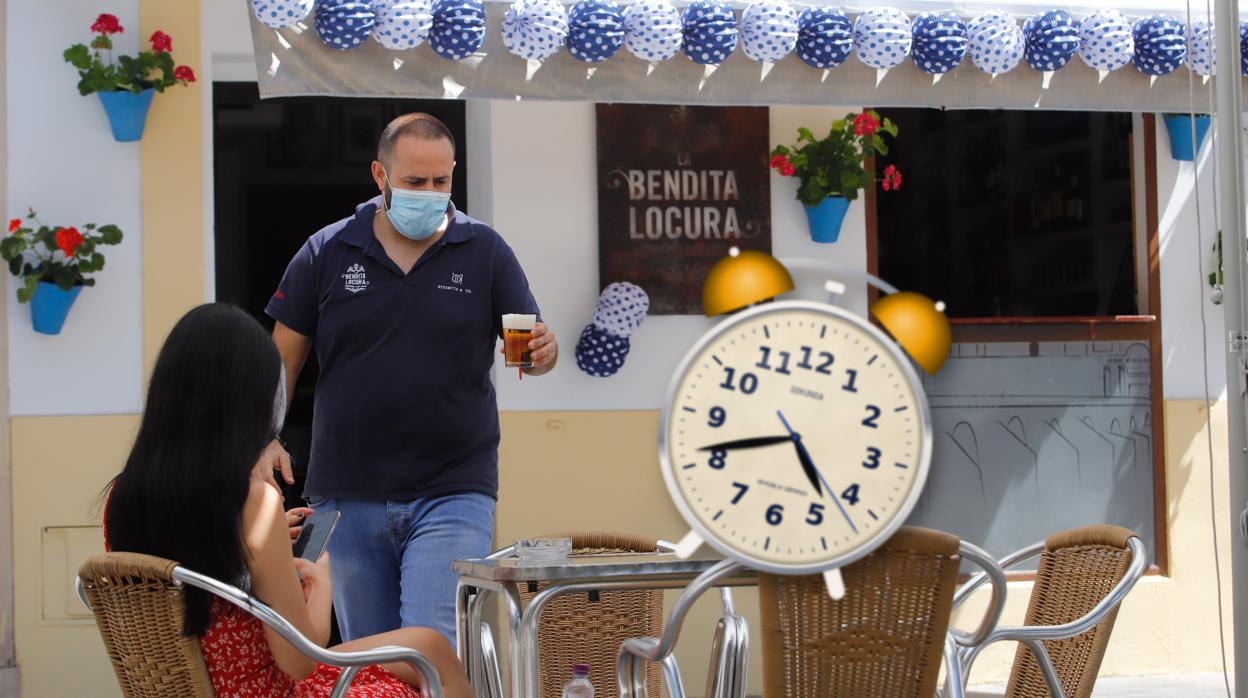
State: 4:41:22
